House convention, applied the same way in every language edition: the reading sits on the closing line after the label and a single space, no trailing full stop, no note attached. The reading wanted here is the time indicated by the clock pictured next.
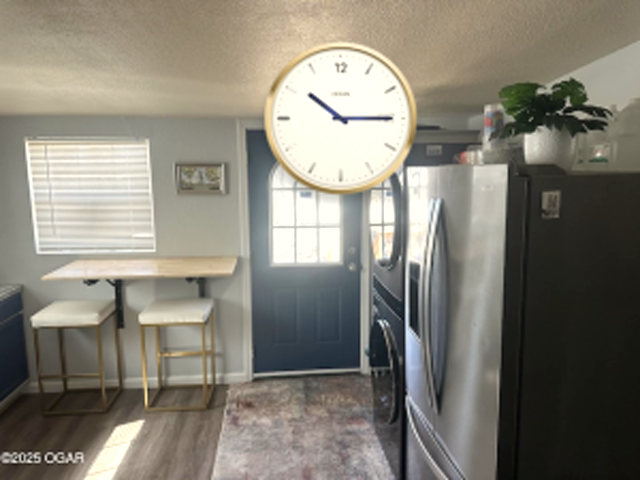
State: 10:15
